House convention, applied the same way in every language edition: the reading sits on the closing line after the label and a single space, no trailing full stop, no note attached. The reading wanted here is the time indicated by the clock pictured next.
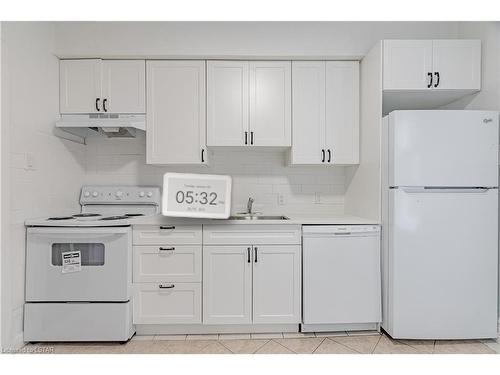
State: 5:32
